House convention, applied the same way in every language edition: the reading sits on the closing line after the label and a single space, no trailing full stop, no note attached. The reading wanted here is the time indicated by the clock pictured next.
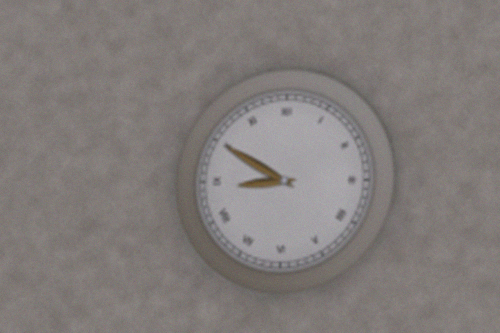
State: 8:50
